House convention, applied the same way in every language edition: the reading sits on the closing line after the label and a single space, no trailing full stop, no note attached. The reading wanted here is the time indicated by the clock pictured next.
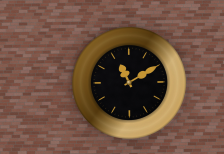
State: 11:10
